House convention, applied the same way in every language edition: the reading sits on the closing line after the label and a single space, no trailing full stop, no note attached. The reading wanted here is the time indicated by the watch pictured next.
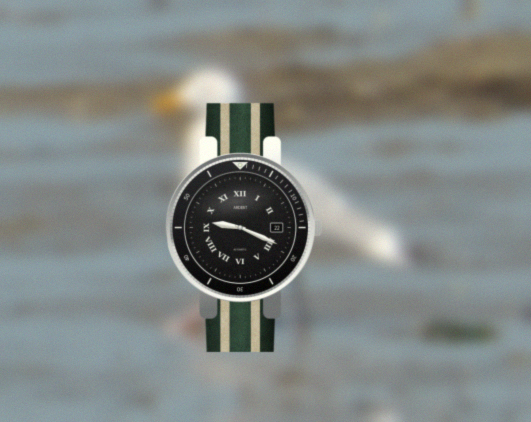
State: 9:19
